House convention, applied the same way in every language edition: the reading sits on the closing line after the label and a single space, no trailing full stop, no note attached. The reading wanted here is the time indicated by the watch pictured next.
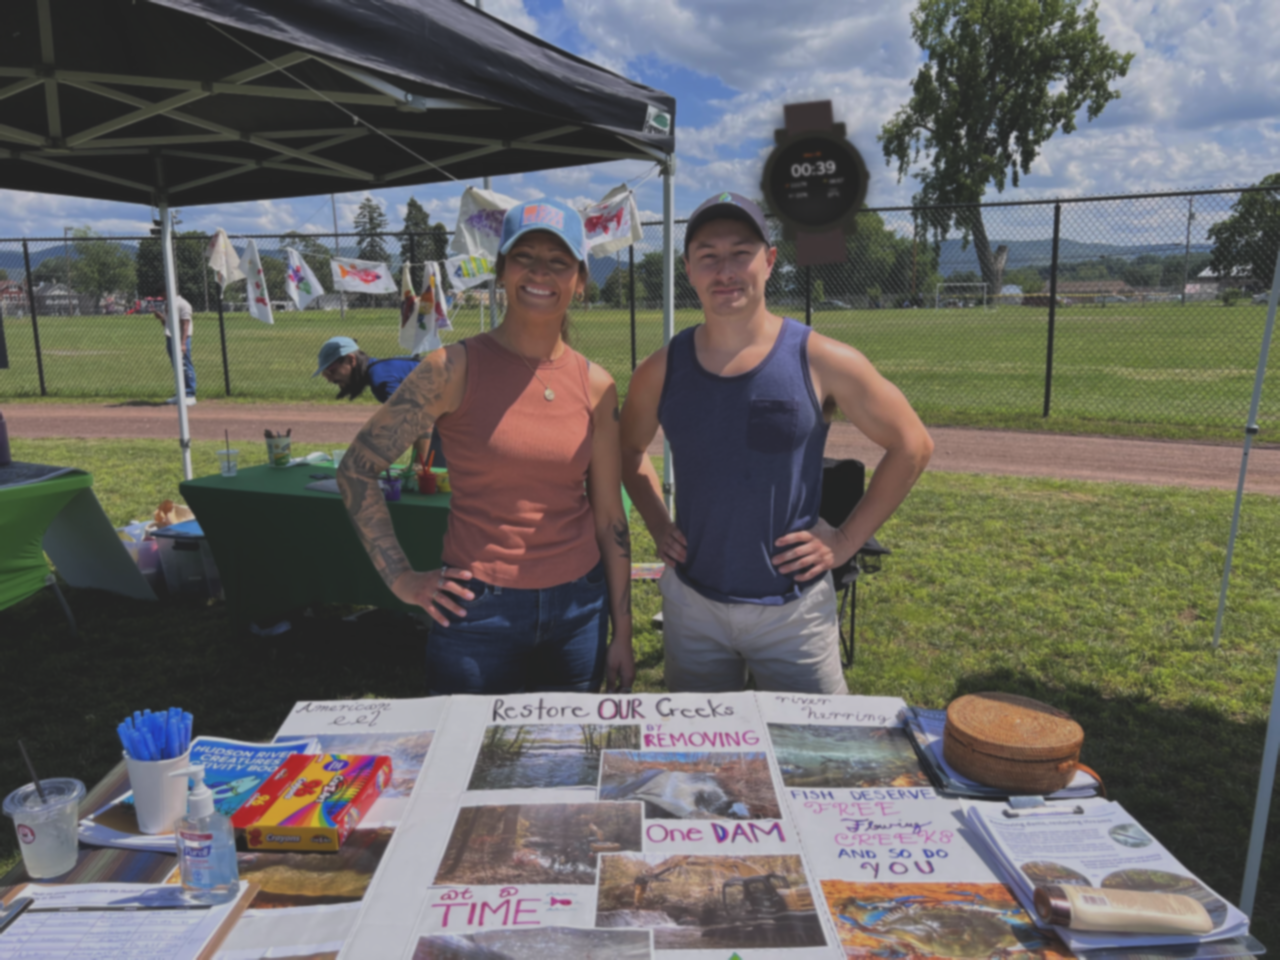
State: 0:39
